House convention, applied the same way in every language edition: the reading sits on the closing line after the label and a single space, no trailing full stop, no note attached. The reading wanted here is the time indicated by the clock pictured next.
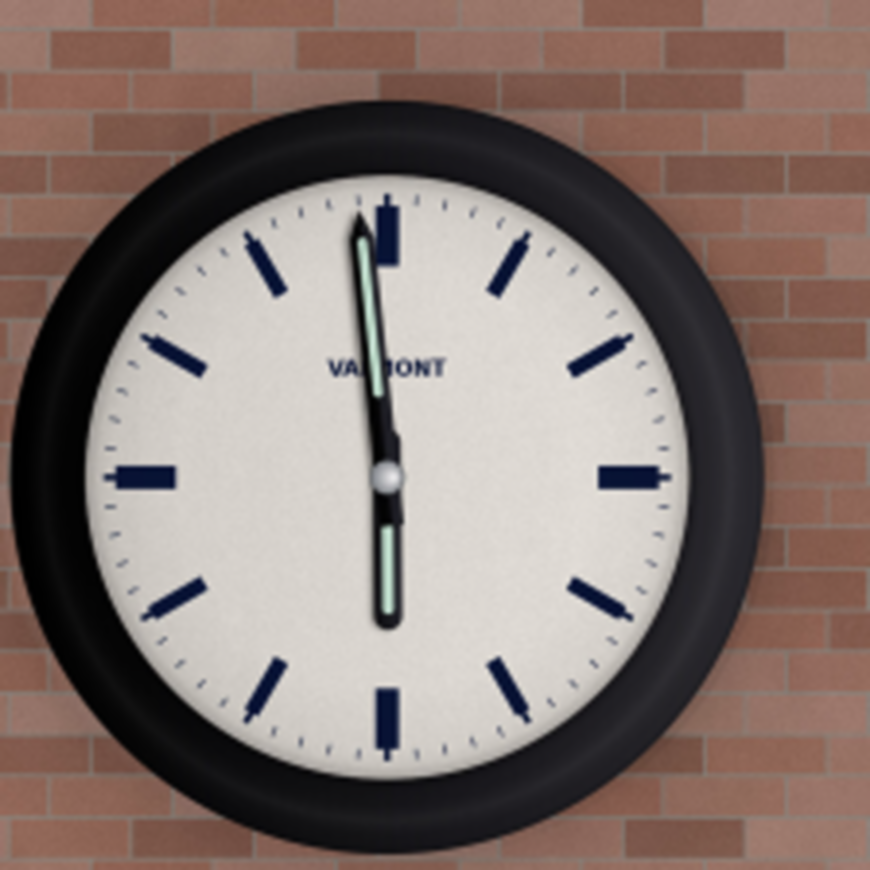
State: 5:59
